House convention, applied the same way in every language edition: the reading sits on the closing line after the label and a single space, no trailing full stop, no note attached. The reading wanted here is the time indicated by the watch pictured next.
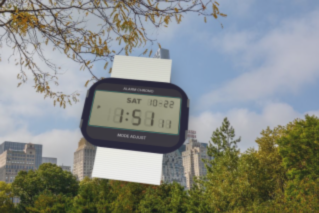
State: 1:51:11
